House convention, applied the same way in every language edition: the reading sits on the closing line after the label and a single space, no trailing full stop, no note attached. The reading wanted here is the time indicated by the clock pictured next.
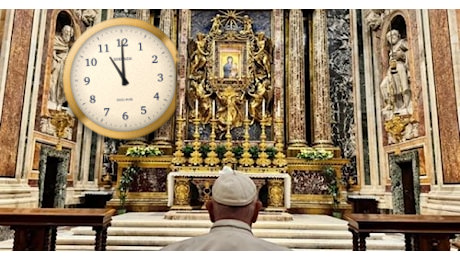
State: 11:00
